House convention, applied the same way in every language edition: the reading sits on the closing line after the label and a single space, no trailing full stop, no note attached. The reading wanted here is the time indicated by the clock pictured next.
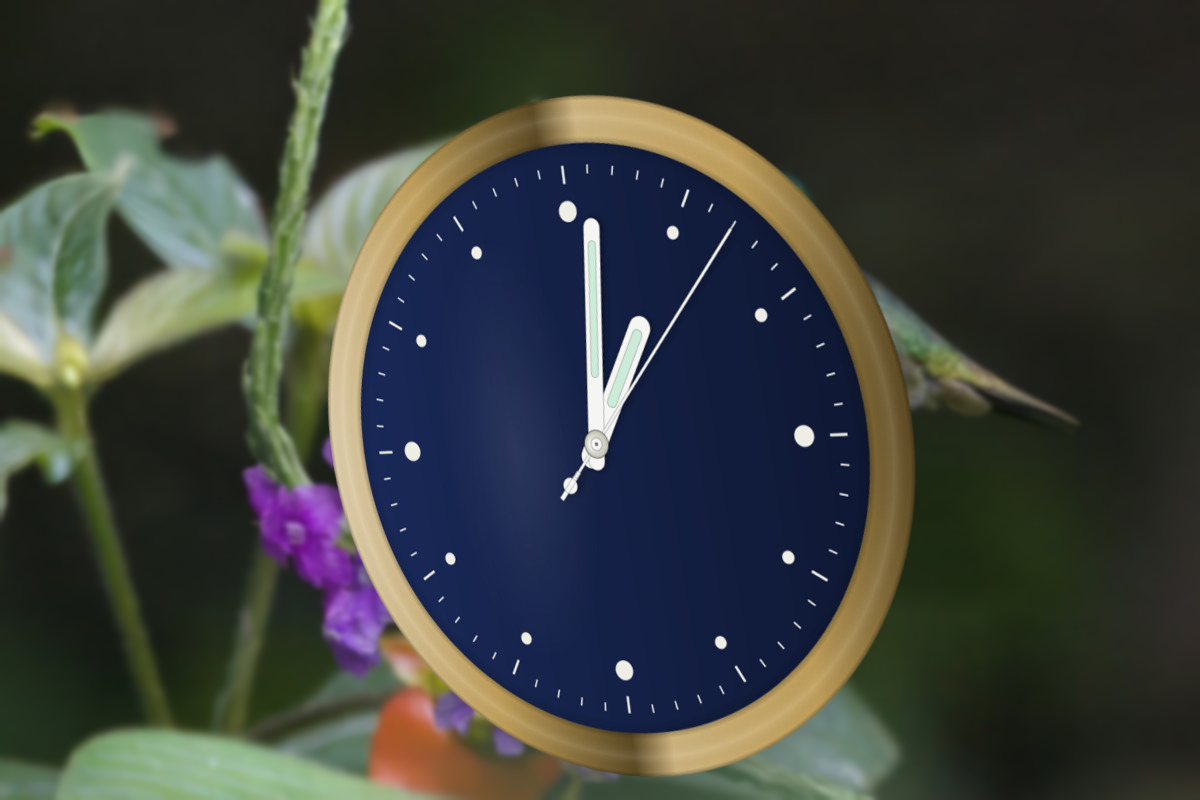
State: 1:01:07
